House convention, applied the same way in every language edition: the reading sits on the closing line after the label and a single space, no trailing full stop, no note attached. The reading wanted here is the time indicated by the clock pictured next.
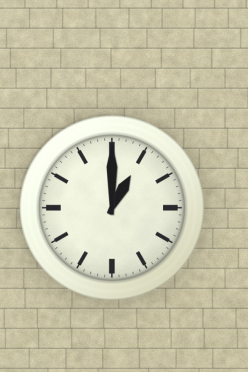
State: 1:00
